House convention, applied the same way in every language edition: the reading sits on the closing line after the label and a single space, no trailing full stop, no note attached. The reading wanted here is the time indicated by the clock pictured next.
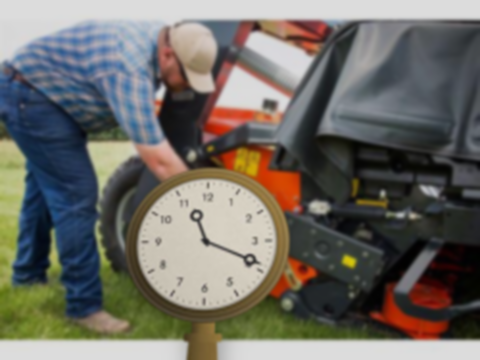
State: 11:19
